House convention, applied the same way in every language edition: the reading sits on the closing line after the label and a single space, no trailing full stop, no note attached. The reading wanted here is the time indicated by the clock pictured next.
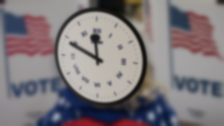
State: 11:49
